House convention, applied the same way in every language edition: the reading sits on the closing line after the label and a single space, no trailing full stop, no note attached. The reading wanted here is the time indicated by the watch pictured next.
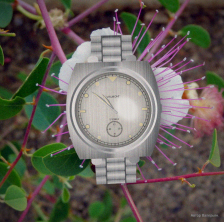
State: 10:52
